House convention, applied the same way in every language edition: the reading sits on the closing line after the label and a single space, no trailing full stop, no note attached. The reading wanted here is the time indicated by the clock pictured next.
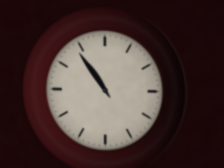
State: 10:54
